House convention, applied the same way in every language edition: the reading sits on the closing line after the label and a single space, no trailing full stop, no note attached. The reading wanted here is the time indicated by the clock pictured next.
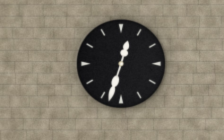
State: 12:33
